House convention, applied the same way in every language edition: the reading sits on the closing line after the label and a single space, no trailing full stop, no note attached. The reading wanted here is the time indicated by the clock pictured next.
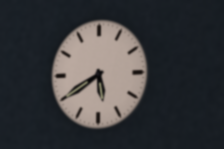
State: 5:40
